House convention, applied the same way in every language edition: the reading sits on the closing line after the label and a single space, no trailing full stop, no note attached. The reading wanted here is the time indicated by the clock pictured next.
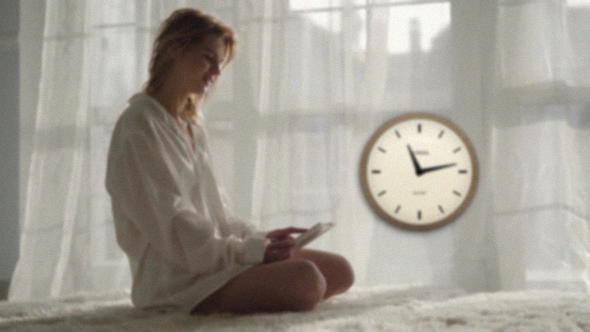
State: 11:13
